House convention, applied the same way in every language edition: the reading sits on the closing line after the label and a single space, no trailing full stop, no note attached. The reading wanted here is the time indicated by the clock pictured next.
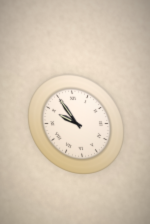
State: 9:55
